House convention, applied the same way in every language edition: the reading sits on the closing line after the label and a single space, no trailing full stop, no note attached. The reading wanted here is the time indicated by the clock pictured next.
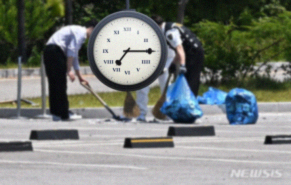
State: 7:15
